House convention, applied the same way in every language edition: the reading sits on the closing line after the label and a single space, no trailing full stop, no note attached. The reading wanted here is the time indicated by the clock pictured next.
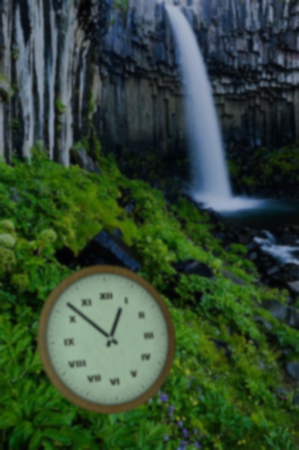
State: 12:52
